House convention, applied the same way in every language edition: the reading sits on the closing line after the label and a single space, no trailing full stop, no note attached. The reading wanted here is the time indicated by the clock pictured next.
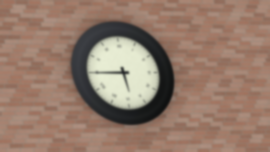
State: 5:45
